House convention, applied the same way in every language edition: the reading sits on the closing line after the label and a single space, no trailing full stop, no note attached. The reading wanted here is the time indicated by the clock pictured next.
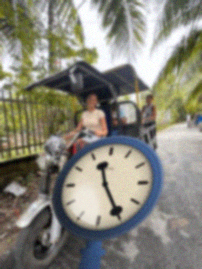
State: 11:25
